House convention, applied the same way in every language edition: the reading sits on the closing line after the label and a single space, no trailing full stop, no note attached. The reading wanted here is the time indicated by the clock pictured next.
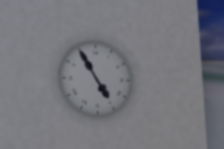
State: 4:55
